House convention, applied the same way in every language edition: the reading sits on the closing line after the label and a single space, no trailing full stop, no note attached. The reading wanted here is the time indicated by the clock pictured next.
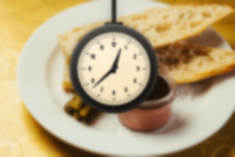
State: 12:38
